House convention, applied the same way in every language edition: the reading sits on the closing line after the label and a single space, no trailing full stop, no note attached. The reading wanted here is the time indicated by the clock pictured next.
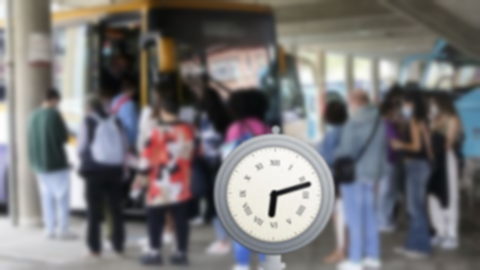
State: 6:12
